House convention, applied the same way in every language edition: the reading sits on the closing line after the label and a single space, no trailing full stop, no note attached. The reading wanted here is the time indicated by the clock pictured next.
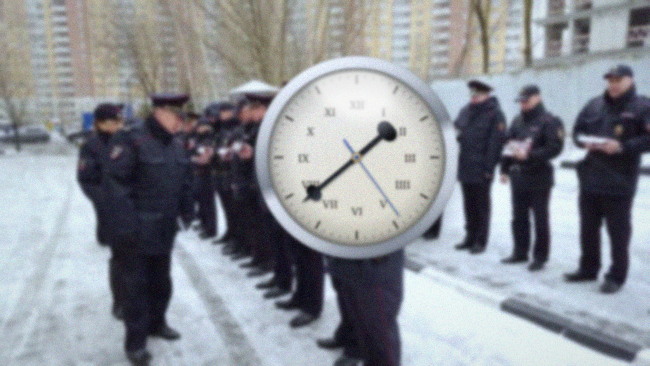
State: 1:38:24
